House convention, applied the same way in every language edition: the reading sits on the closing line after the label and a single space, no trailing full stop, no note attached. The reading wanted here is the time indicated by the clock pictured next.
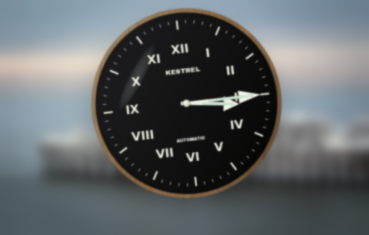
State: 3:15
